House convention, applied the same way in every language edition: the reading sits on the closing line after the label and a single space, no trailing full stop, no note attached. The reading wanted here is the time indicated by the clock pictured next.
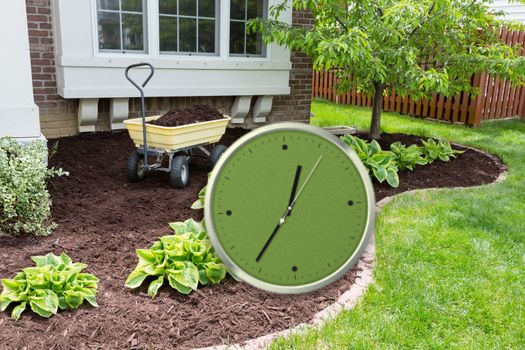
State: 12:36:06
